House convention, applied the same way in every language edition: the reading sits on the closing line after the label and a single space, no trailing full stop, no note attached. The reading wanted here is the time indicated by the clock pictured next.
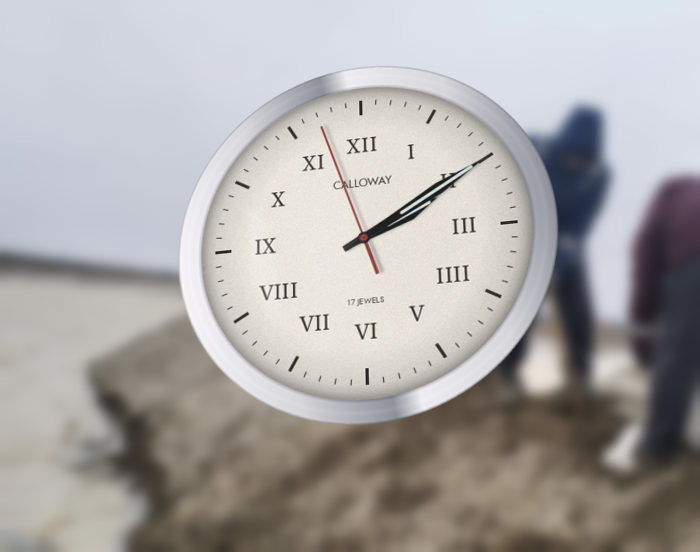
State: 2:09:57
